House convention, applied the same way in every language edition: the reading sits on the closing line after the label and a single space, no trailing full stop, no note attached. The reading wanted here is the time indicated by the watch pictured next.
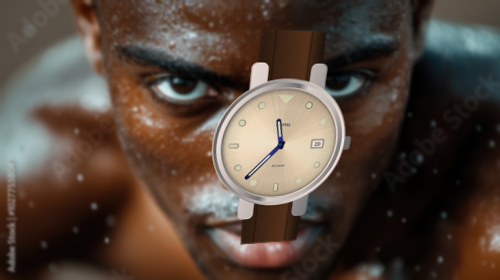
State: 11:37
